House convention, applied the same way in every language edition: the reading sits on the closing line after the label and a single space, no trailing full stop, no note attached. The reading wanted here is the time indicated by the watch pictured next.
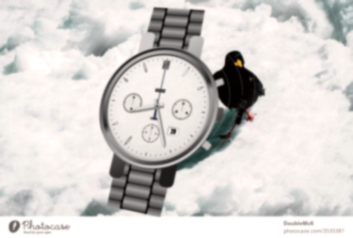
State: 8:26
